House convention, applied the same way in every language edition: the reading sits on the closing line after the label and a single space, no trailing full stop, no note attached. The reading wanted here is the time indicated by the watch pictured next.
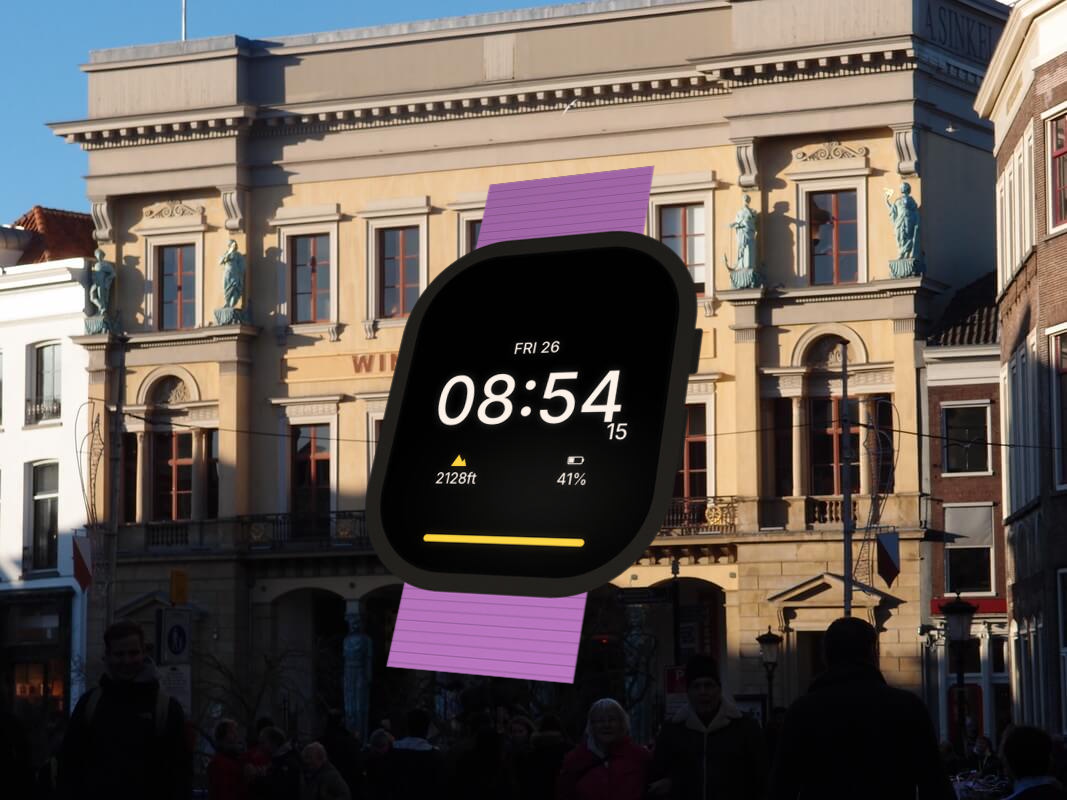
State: 8:54:15
